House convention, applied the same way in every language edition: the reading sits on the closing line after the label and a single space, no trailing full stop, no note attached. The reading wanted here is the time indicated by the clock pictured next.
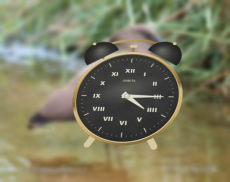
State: 4:15
